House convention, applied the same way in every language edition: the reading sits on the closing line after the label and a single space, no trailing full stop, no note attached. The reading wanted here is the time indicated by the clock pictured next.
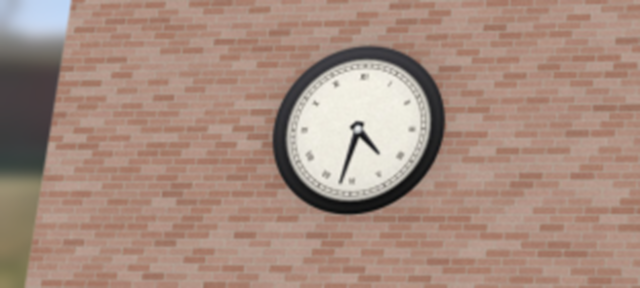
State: 4:32
